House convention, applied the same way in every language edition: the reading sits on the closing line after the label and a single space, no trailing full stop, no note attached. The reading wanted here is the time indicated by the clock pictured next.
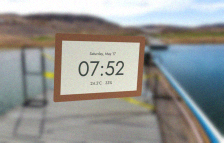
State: 7:52
